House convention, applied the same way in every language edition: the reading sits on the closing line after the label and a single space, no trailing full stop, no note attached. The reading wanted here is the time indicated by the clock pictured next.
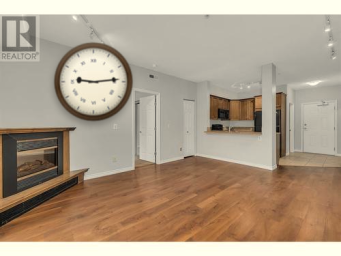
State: 9:14
